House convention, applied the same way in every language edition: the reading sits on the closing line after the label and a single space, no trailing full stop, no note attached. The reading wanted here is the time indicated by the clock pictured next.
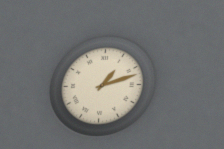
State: 1:12
